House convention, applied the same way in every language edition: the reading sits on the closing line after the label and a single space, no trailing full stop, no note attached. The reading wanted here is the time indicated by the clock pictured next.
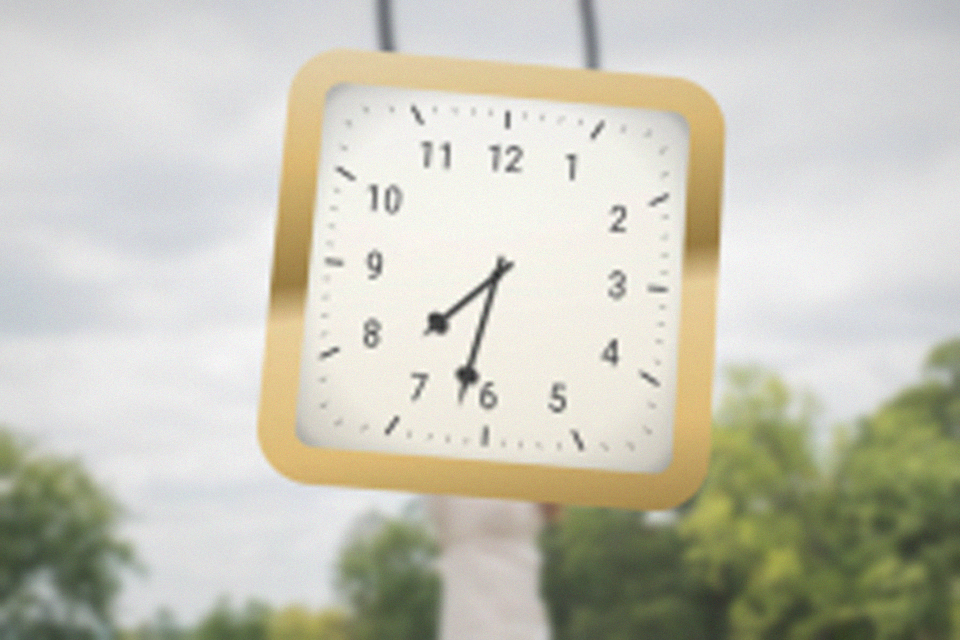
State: 7:32
